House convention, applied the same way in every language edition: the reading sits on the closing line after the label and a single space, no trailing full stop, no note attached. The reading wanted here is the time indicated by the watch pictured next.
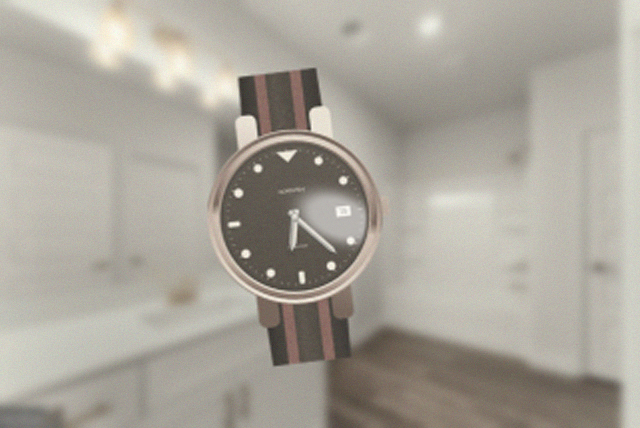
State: 6:23
